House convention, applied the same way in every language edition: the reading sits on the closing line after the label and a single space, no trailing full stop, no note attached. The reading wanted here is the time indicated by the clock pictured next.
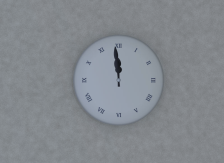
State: 11:59
